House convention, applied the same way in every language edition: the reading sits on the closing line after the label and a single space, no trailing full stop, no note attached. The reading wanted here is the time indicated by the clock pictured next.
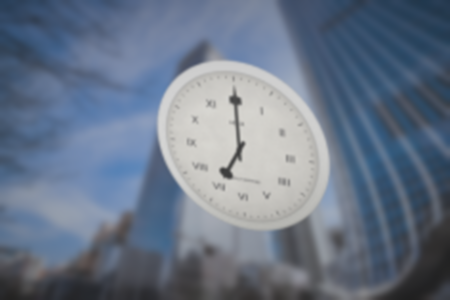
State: 7:00
